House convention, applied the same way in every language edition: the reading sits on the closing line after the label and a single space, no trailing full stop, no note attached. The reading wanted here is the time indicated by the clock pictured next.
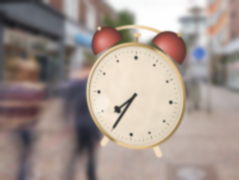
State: 7:35
